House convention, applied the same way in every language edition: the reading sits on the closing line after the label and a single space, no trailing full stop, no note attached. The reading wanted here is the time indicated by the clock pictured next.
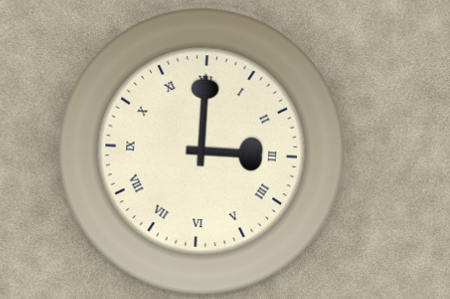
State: 3:00
